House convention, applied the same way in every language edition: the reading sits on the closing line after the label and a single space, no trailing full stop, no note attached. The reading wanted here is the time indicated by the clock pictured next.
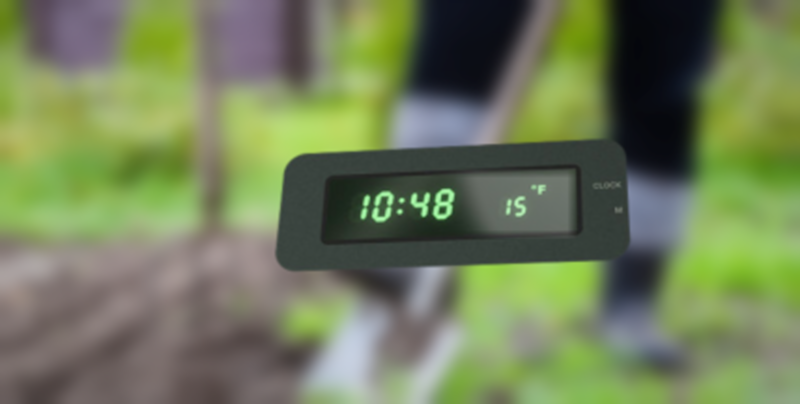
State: 10:48
